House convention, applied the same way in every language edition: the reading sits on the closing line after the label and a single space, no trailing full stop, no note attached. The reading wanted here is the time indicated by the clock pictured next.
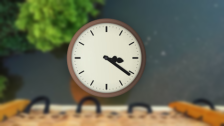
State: 3:21
